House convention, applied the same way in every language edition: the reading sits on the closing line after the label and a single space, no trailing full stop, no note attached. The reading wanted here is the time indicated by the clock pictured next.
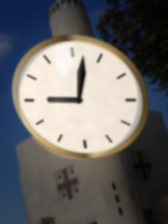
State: 9:02
